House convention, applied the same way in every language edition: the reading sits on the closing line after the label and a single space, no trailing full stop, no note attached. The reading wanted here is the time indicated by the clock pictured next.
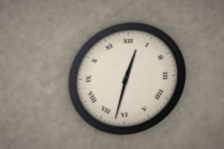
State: 12:32
